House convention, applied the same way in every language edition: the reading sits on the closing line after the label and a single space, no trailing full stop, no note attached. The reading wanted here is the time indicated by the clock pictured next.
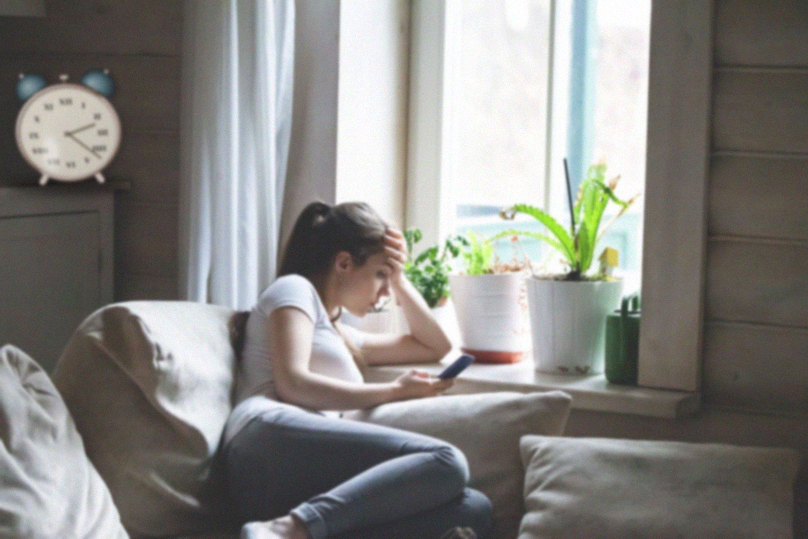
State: 2:22
